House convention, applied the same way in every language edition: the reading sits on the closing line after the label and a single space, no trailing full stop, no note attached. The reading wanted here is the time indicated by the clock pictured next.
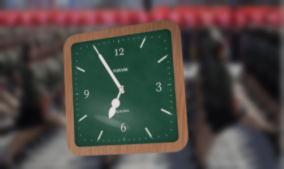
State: 6:55
